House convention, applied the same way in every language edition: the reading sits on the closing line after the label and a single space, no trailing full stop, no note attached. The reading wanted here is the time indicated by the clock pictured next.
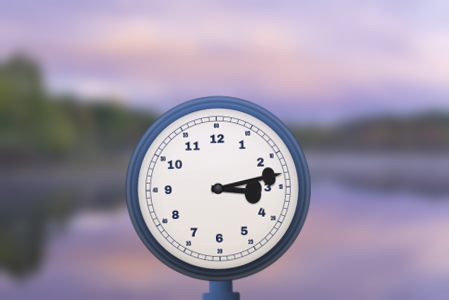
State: 3:13
